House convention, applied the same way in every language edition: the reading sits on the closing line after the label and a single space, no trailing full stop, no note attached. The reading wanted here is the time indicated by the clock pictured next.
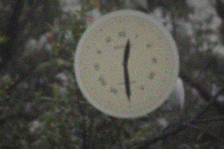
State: 12:30
